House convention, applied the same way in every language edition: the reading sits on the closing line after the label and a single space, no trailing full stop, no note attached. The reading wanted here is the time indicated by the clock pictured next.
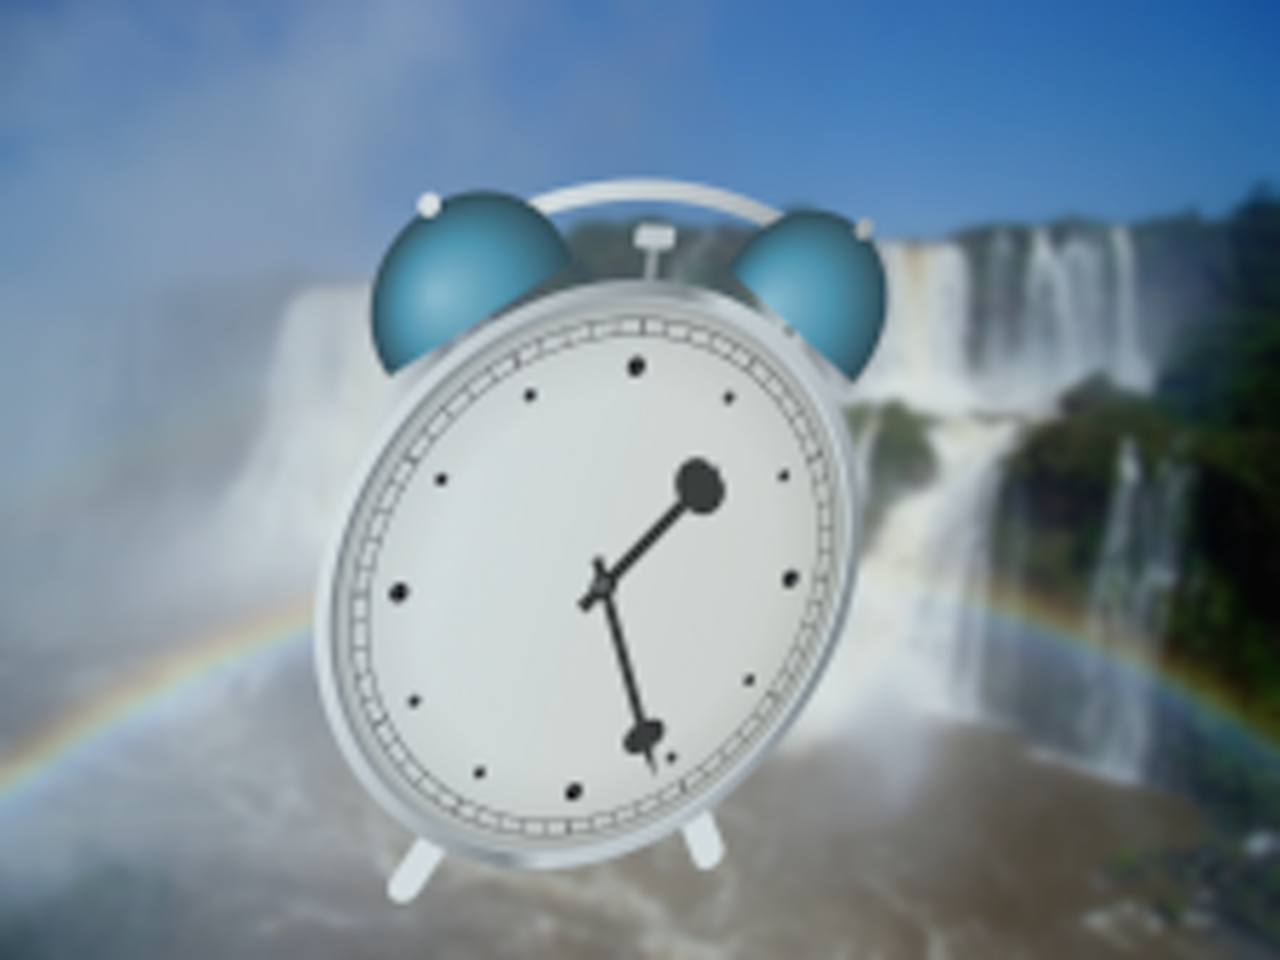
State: 1:26
